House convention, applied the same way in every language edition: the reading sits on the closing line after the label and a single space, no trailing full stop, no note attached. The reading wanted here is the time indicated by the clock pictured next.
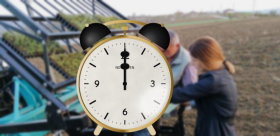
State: 12:00
